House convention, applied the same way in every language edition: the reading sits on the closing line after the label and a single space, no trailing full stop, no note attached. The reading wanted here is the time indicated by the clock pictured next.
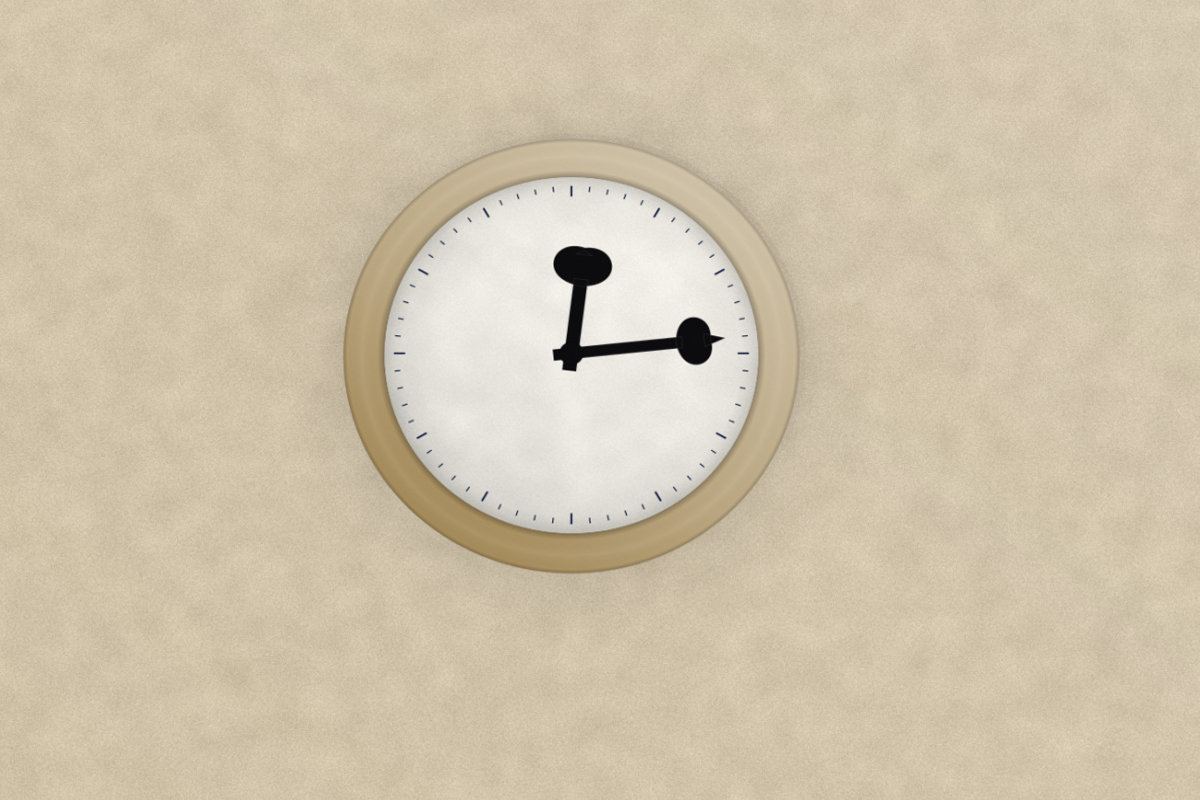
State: 12:14
